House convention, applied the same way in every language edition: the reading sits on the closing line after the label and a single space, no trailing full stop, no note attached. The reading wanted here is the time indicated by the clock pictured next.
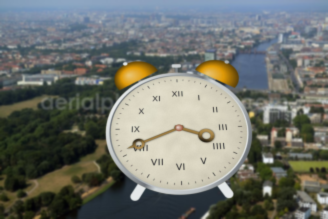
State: 3:41
